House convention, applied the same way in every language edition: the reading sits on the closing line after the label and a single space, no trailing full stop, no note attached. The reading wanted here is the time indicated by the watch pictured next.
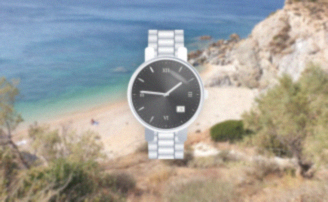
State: 1:46
